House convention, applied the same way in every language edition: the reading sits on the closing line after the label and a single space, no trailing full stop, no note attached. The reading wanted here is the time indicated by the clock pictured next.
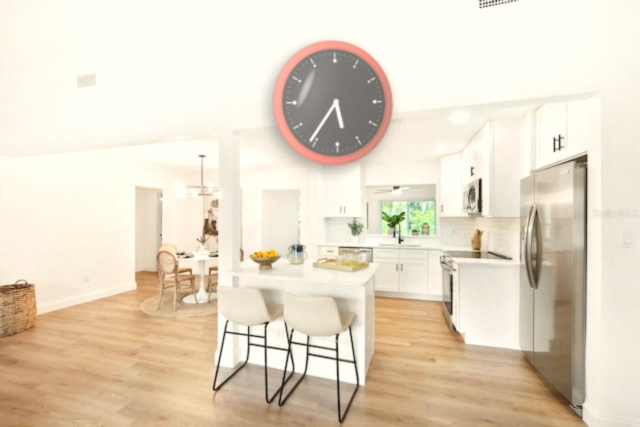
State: 5:36
